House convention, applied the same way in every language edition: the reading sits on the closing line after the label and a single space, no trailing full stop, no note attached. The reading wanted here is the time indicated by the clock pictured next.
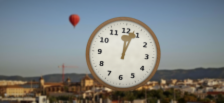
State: 12:03
